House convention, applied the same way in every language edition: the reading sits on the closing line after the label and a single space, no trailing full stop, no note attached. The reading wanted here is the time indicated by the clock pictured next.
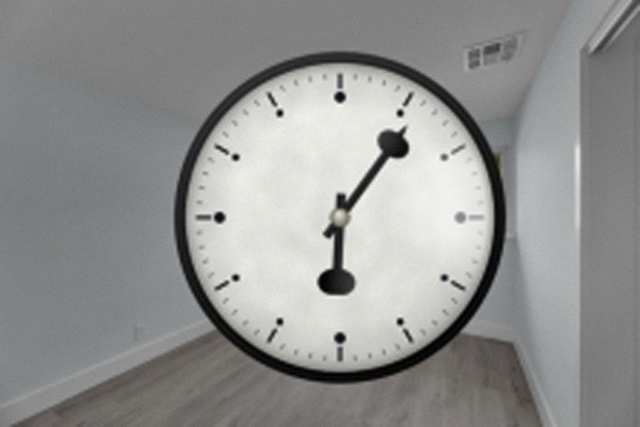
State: 6:06
